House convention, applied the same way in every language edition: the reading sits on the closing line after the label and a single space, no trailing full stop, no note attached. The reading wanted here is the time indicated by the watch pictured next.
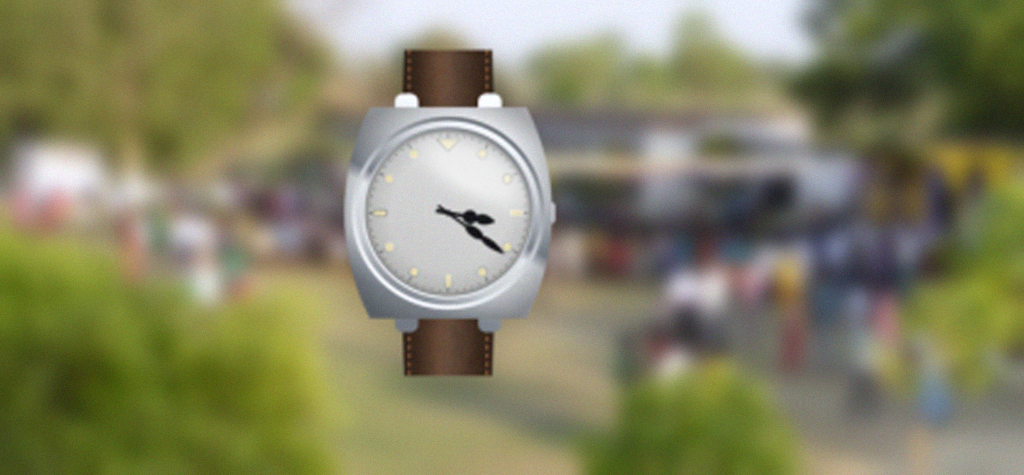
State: 3:21
